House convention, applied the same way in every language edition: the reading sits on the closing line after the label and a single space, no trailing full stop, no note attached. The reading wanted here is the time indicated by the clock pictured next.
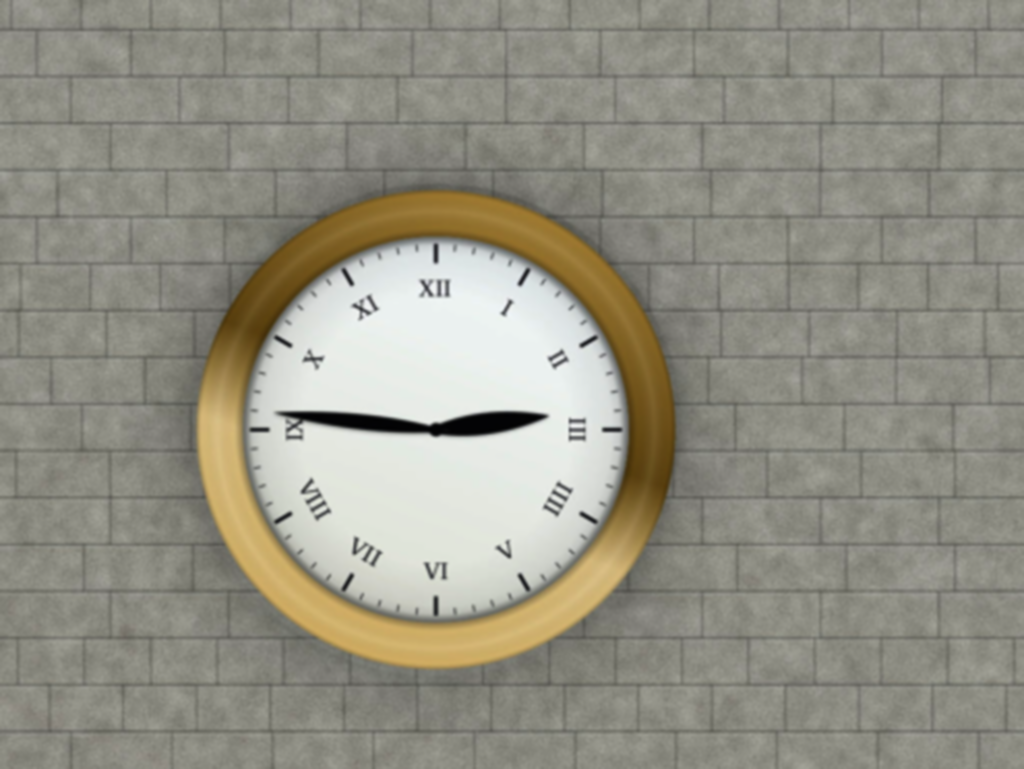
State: 2:46
